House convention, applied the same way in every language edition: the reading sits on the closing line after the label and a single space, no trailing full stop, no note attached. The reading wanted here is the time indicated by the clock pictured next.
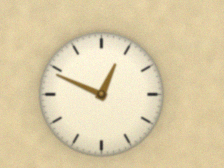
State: 12:49
